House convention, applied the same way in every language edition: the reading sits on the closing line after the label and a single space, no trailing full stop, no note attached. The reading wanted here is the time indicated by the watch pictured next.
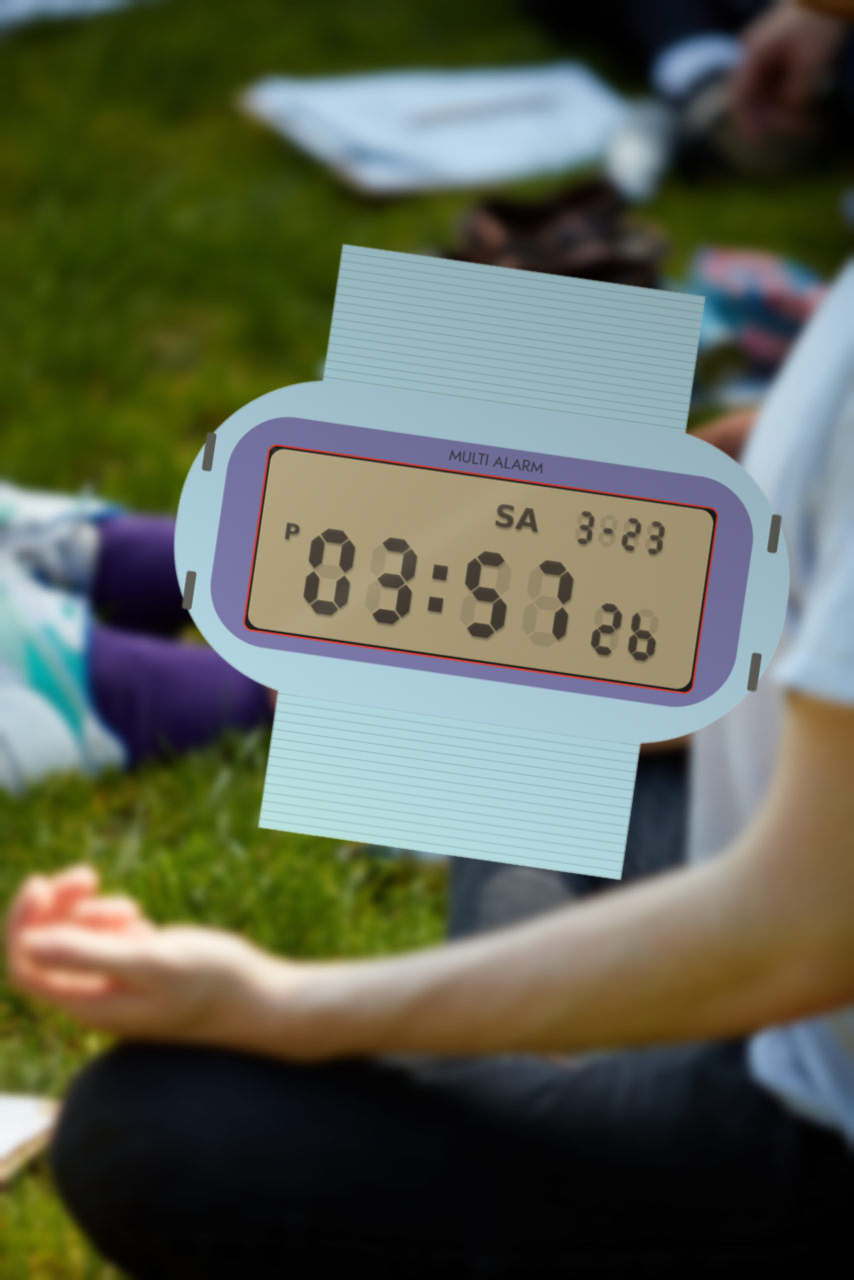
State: 3:57:26
